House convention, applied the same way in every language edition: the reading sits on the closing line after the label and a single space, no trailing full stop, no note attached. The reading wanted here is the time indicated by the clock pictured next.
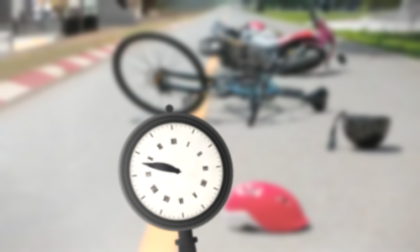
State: 9:48
